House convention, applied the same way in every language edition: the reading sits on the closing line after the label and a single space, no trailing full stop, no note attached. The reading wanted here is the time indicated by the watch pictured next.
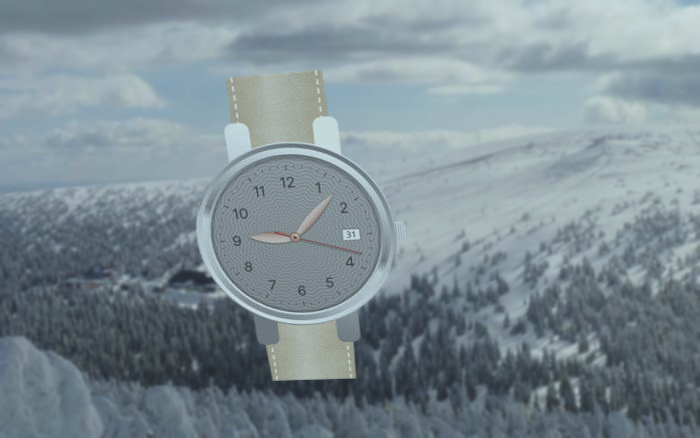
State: 9:07:18
